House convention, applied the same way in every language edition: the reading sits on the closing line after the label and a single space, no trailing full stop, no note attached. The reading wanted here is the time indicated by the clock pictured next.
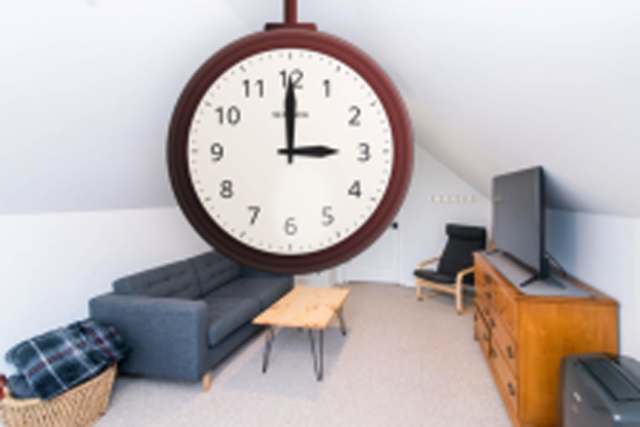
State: 3:00
